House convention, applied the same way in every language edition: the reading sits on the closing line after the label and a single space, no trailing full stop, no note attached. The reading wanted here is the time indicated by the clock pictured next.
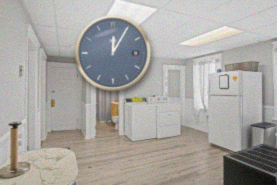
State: 12:05
